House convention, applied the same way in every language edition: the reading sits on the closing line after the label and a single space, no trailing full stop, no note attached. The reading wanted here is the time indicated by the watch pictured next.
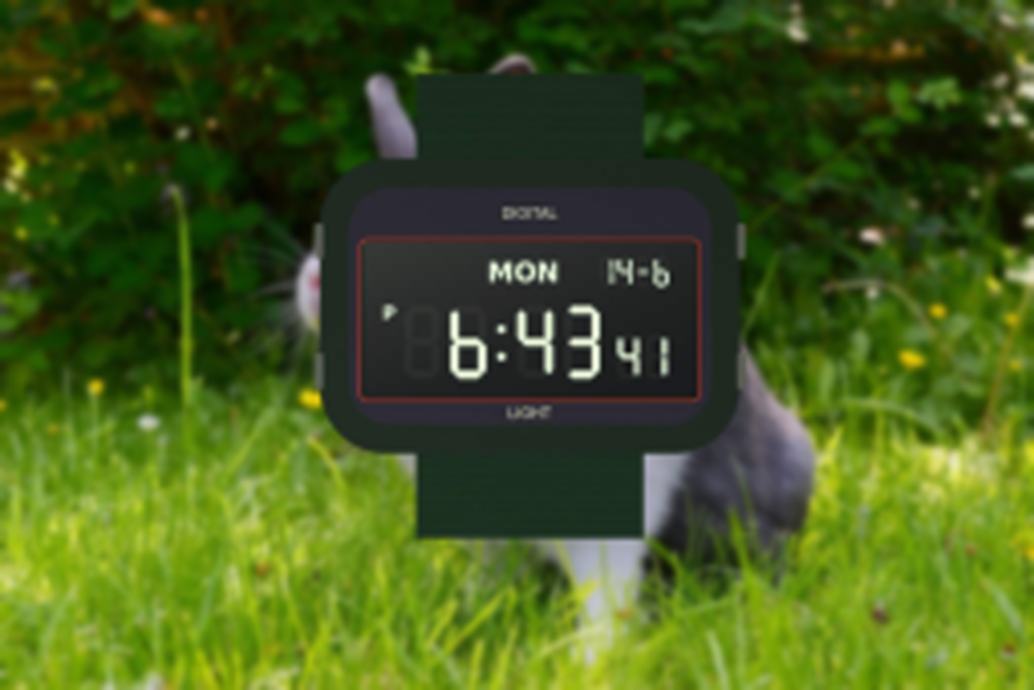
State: 6:43:41
